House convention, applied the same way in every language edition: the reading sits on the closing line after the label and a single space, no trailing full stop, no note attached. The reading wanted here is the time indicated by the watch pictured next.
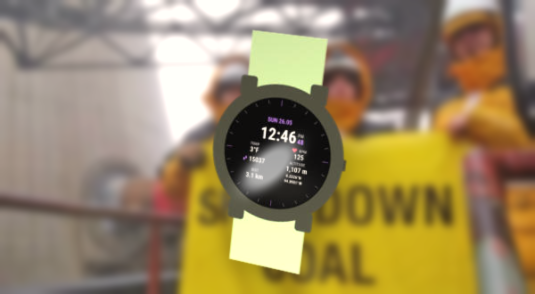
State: 12:46
